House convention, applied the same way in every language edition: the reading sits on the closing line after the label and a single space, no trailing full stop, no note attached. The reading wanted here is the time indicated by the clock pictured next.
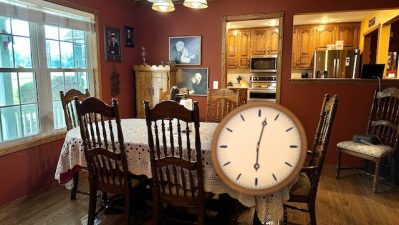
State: 6:02
